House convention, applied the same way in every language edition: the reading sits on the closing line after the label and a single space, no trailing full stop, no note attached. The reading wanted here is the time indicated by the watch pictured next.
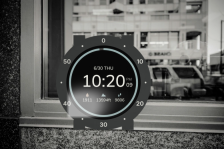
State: 10:20
